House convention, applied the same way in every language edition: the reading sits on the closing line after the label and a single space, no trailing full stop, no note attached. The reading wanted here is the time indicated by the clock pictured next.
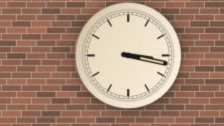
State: 3:17
